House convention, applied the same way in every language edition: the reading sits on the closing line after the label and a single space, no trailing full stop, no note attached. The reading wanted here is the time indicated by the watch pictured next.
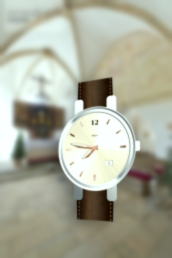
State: 7:47
